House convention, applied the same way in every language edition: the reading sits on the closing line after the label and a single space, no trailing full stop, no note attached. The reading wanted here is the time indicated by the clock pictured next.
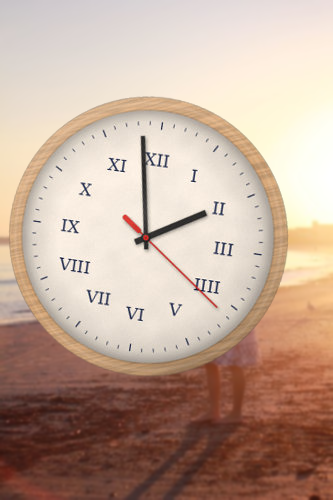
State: 1:58:21
